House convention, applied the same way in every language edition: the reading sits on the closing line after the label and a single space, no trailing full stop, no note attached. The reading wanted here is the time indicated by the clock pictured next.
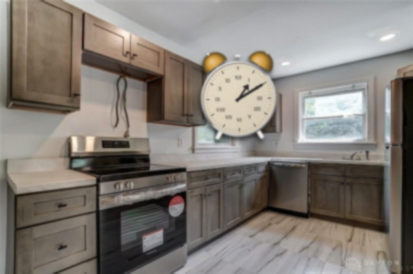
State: 1:10
